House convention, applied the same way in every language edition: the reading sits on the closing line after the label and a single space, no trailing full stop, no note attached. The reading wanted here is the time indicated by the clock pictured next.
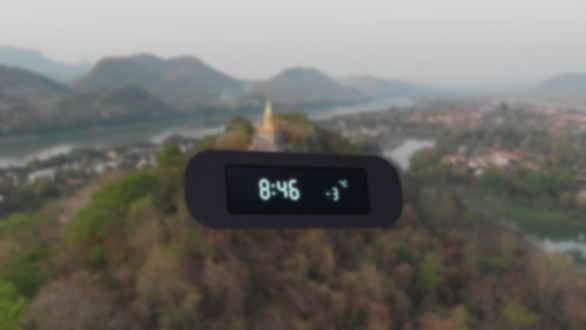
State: 8:46
